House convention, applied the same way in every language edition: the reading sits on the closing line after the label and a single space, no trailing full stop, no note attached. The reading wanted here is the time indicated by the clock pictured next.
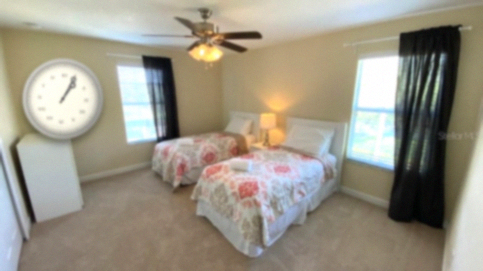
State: 1:04
